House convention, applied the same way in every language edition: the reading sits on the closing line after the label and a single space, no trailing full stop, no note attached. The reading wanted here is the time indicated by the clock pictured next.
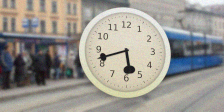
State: 5:42
